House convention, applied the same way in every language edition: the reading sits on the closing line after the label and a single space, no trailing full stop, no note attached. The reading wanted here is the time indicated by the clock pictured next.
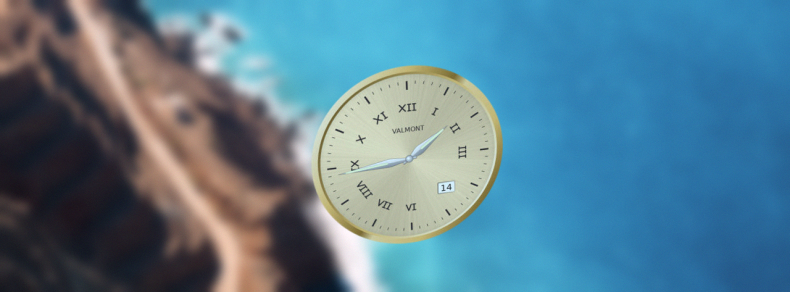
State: 1:44
